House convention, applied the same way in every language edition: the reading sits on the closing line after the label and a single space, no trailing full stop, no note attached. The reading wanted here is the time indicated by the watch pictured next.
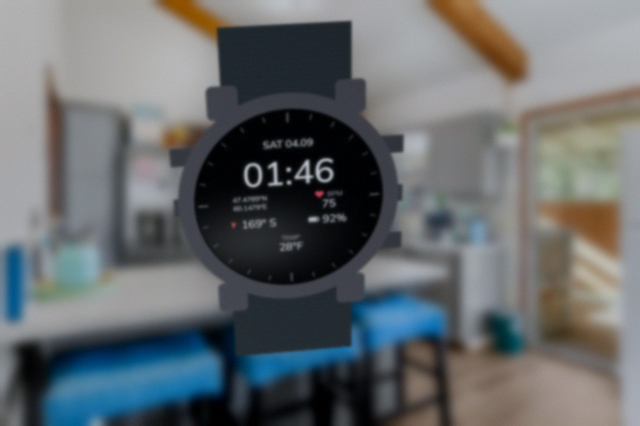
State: 1:46
